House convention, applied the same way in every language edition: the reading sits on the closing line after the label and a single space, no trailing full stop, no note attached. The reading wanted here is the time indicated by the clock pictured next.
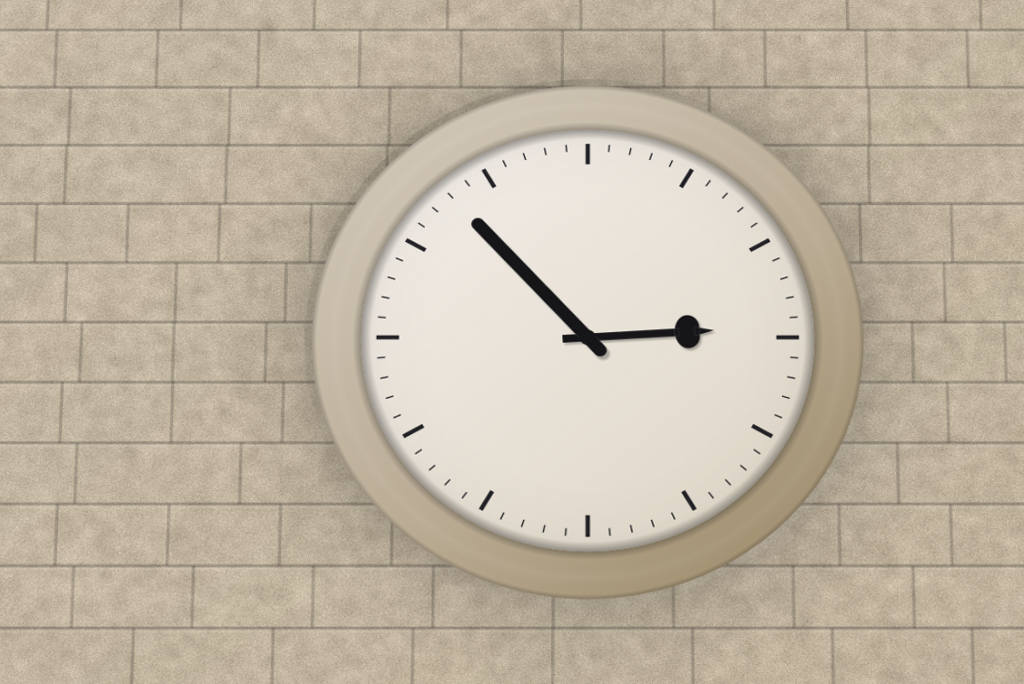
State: 2:53
